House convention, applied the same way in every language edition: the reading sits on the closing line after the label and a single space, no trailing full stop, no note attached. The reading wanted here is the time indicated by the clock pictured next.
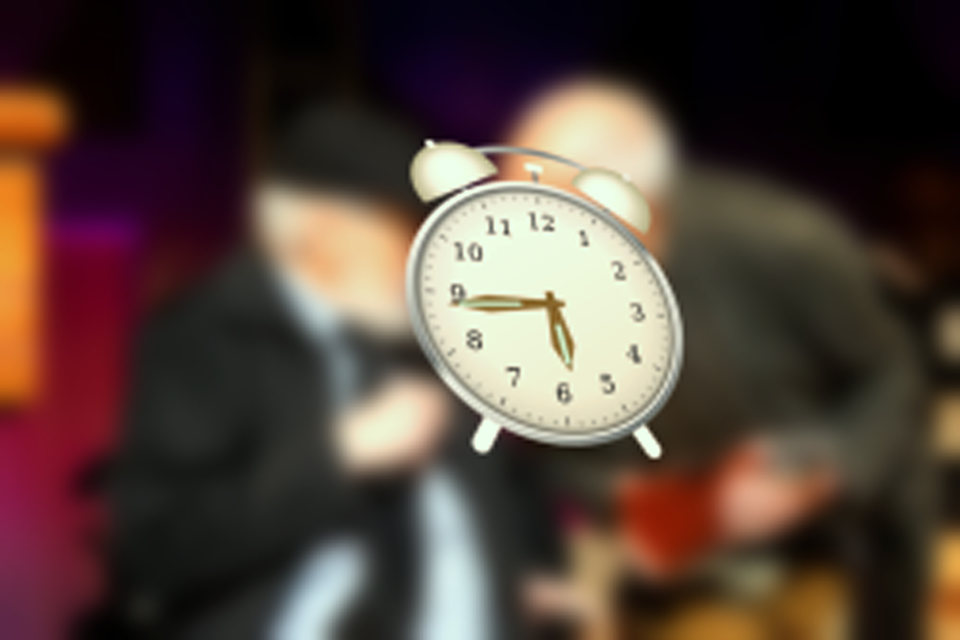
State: 5:44
